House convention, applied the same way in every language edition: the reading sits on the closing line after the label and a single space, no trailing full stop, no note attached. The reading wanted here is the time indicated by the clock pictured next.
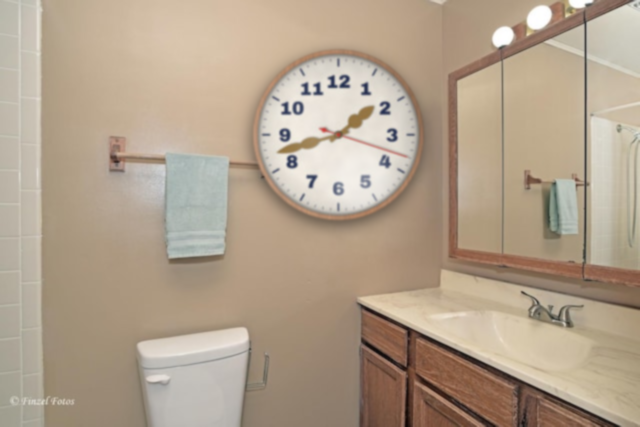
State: 1:42:18
